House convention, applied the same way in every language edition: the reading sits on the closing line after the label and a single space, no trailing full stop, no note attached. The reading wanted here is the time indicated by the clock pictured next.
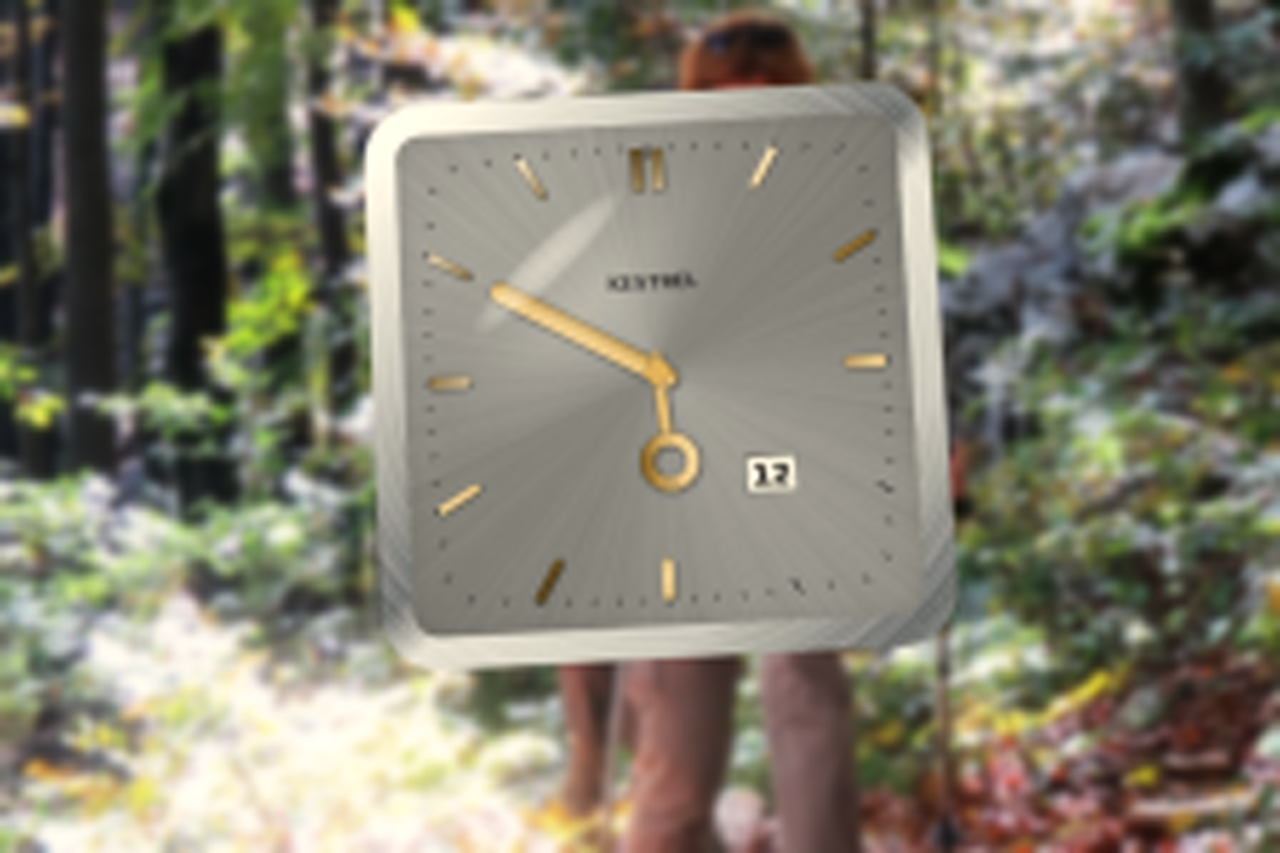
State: 5:50
